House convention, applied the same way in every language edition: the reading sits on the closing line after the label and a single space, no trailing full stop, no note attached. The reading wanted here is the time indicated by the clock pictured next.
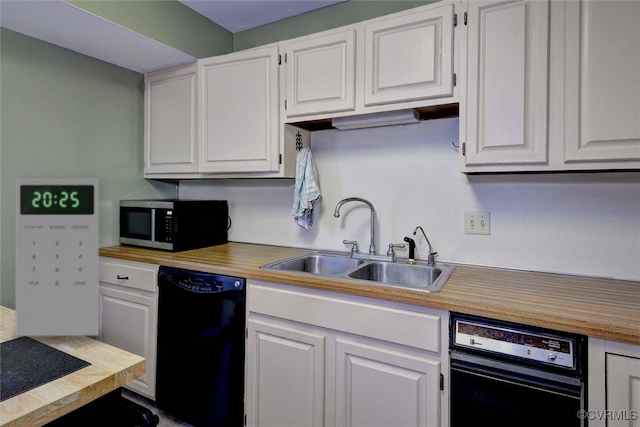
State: 20:25
